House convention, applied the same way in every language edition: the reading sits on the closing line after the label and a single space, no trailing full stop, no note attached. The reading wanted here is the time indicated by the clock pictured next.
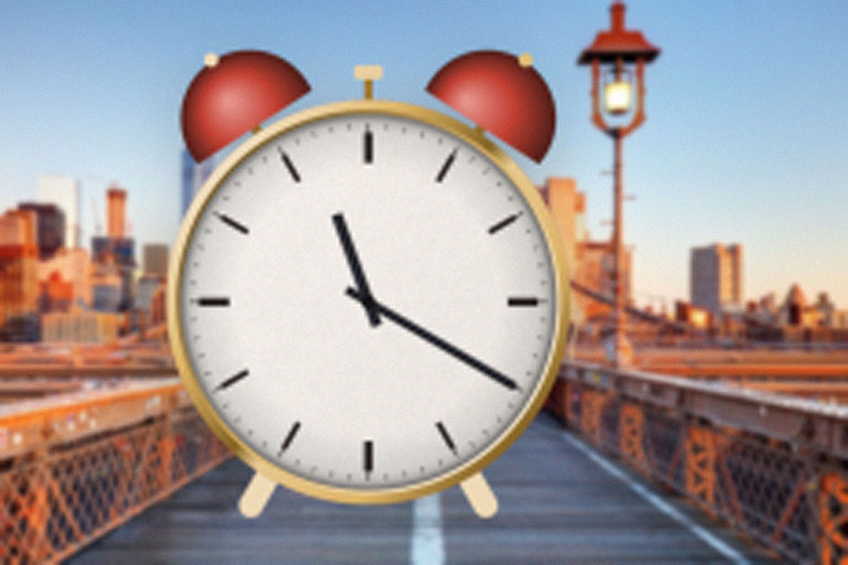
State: 11:20
